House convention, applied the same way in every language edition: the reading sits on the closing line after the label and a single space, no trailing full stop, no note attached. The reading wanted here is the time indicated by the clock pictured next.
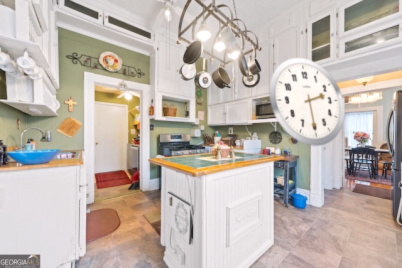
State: 2:30
